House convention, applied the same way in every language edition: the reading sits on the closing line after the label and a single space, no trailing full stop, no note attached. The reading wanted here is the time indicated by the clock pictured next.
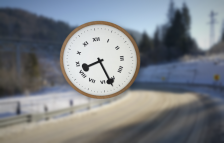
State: 8:27
